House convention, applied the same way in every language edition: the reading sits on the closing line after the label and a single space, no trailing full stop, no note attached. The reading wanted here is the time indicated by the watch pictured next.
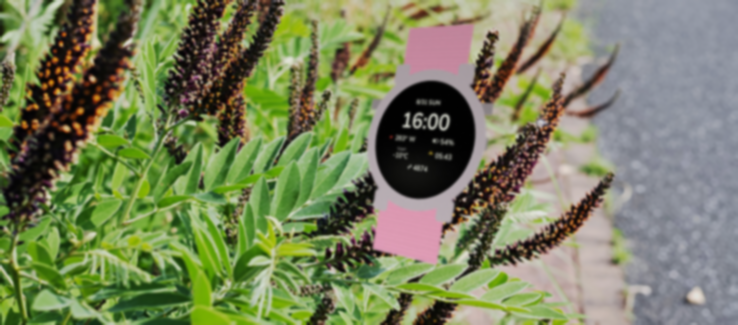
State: 16:00
